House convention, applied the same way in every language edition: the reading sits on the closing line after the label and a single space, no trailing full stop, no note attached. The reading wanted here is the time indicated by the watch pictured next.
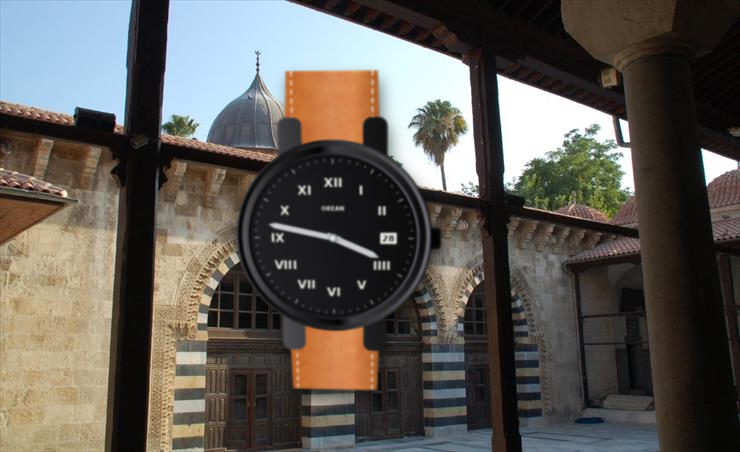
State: 3:47
